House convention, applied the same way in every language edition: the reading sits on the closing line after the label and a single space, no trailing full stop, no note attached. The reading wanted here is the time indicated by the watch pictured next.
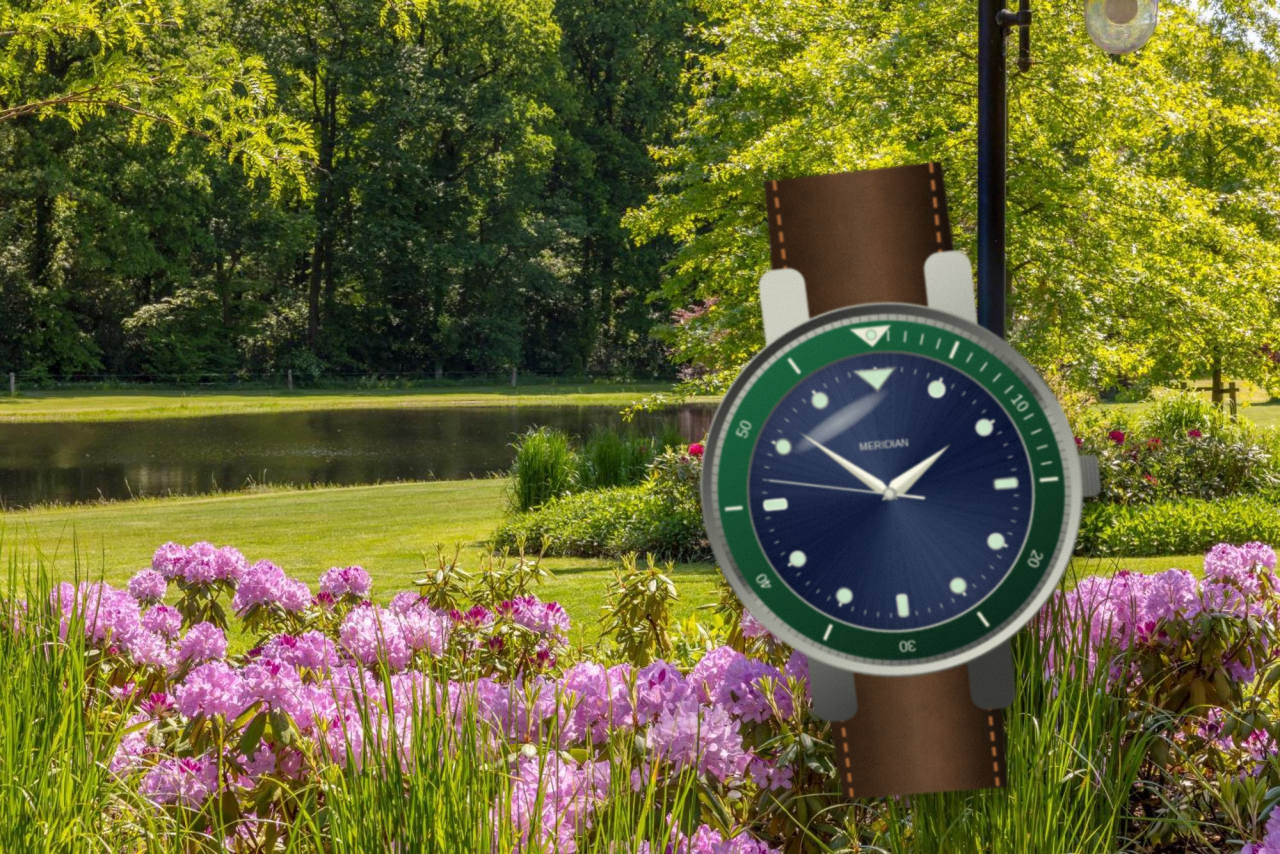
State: 1:51:47
